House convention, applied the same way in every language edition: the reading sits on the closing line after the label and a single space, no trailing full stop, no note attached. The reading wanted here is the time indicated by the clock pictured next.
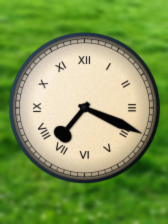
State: 7:19
